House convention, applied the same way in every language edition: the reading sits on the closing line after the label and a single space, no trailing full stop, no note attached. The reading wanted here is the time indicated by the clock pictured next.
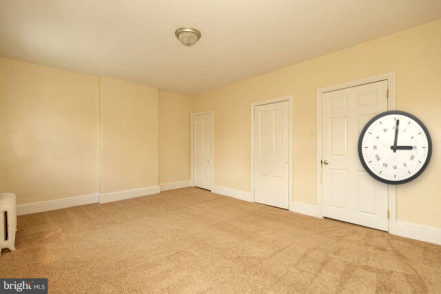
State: 3:01
